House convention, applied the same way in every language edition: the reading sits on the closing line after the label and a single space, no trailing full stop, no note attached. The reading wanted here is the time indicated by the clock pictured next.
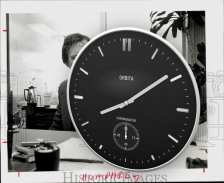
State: 8:09
